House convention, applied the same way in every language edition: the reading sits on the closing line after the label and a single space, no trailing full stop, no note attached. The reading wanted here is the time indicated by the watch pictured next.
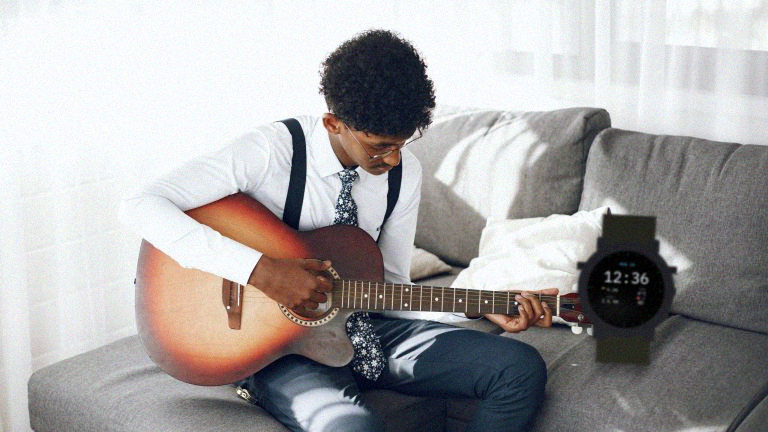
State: 12:36
